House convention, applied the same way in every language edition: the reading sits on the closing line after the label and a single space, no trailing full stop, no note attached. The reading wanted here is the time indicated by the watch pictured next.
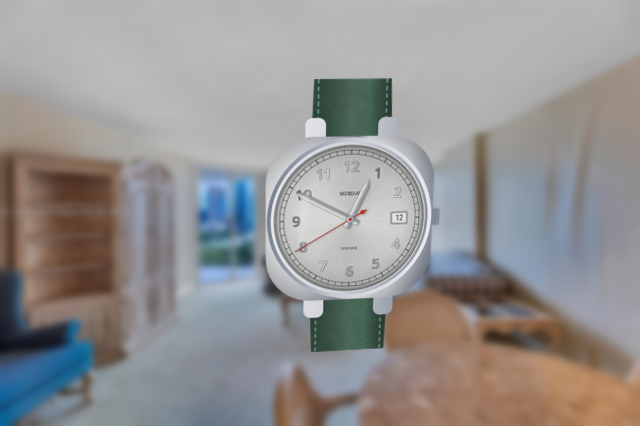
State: 12:49:40
